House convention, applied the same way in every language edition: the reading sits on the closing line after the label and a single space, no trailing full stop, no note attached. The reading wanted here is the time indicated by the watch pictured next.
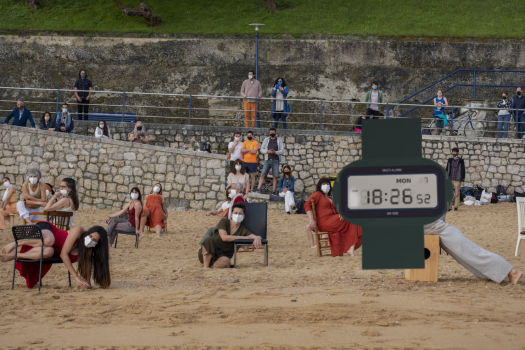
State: 18:26:52
